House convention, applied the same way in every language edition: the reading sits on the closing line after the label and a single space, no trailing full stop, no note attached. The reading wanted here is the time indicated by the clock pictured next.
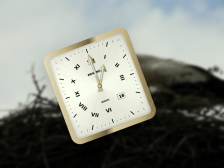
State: 1:00
